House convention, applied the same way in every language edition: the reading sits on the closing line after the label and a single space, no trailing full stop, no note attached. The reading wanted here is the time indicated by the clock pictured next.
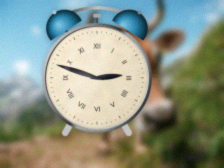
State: 2:48
